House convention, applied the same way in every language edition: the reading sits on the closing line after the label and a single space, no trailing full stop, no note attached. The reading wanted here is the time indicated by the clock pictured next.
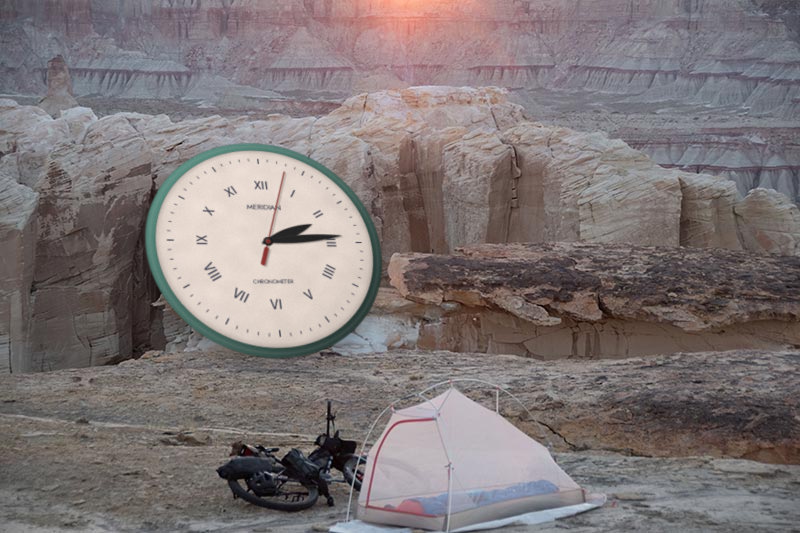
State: 2:14:03
